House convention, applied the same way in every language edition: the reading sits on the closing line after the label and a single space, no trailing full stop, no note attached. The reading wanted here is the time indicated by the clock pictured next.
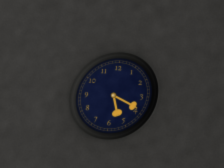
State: 5:19
